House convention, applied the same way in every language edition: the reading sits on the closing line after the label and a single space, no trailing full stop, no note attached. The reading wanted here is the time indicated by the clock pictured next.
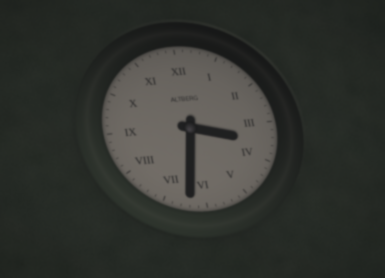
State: 3:32
